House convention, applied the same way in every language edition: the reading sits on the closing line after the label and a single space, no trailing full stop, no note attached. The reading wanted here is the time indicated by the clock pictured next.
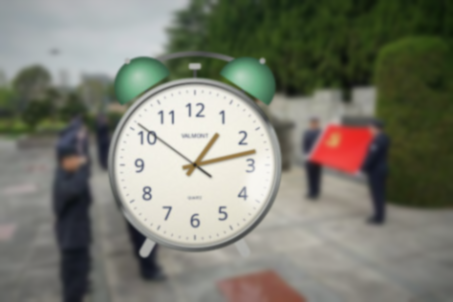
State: 1:12:51
